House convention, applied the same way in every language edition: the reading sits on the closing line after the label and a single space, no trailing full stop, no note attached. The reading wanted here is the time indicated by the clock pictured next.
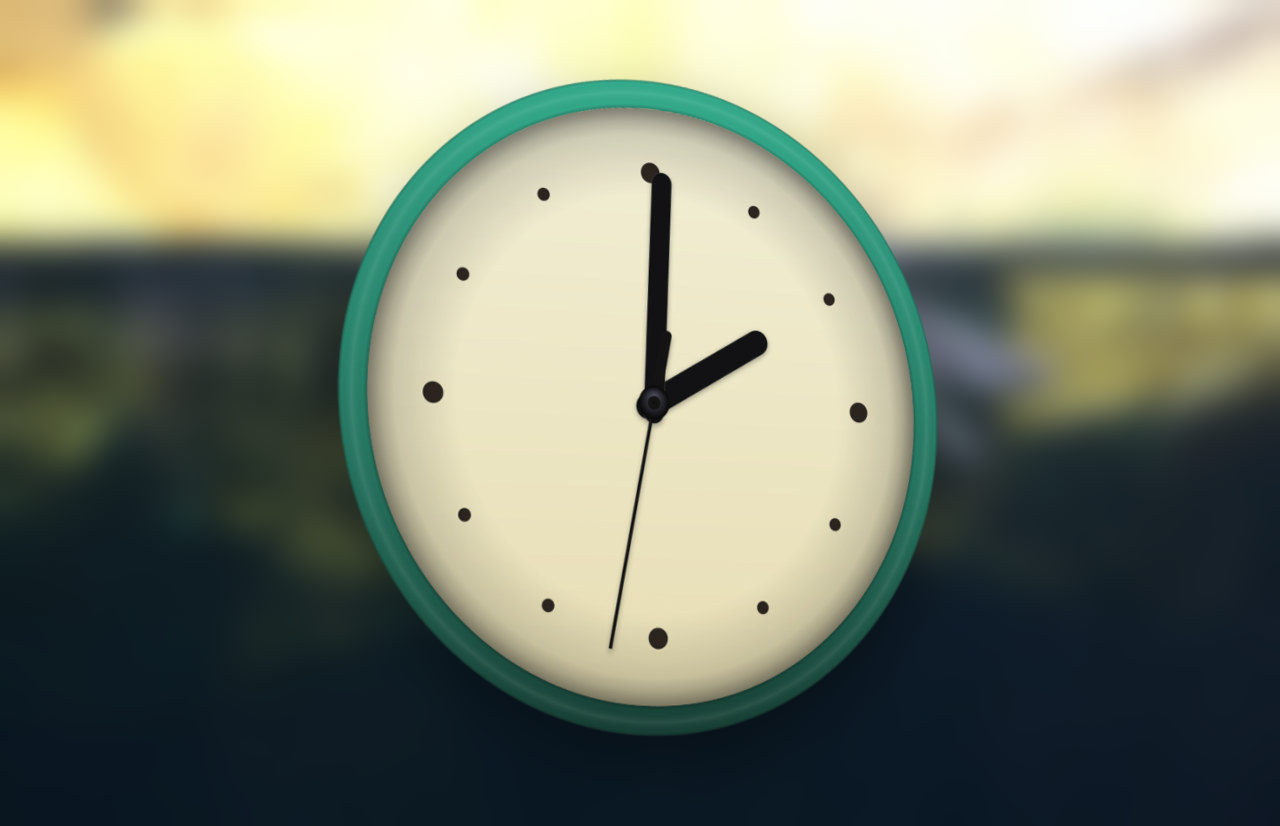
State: 2:00:32
